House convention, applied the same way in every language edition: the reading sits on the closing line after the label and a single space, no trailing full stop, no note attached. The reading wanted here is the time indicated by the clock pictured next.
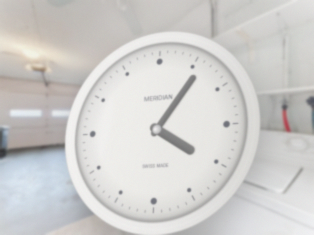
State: 4:06
